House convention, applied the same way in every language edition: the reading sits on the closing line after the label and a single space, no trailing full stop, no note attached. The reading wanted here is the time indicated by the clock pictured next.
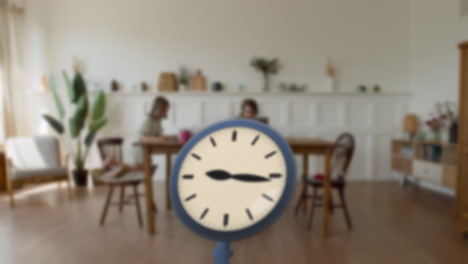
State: 9:16
